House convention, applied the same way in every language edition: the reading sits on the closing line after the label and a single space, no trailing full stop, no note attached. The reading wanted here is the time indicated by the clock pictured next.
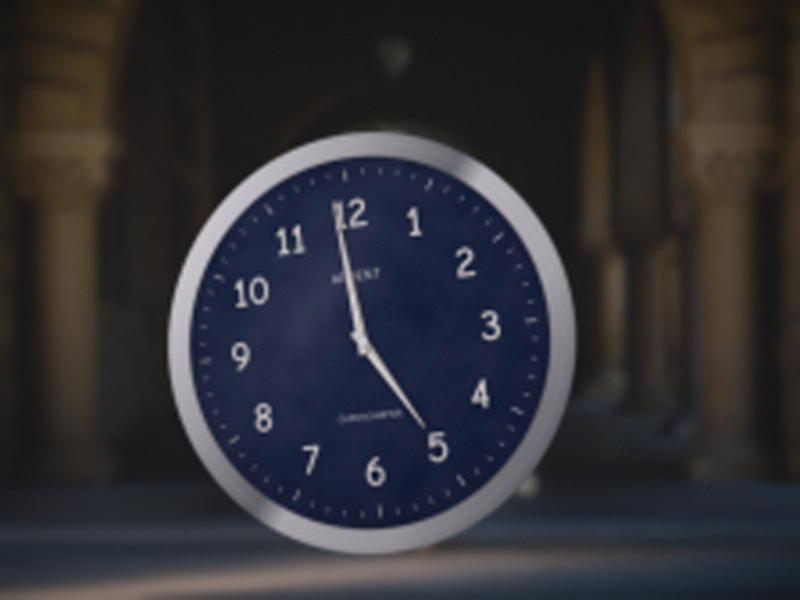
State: 4:59
